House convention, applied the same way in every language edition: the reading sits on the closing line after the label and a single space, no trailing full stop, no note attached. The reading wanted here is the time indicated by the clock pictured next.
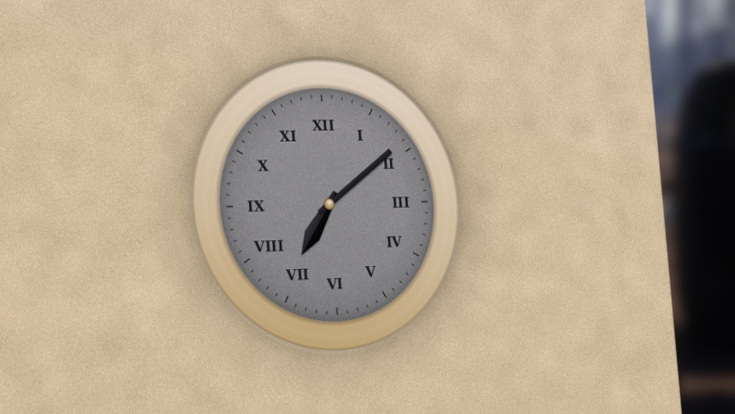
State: 7:09
